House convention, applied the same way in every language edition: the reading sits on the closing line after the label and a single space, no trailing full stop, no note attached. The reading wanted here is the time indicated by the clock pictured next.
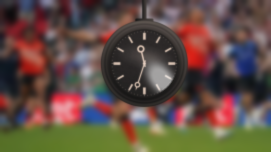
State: 11:33
